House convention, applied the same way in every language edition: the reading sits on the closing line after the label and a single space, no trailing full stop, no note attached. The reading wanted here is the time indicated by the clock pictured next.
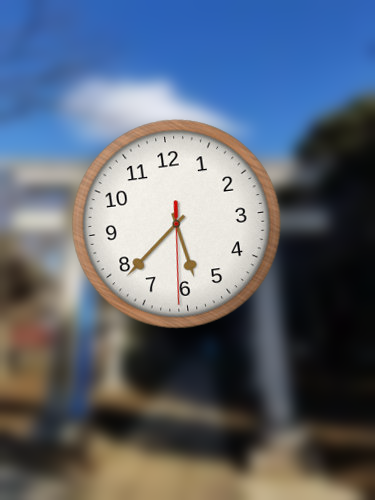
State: 5:38:31
